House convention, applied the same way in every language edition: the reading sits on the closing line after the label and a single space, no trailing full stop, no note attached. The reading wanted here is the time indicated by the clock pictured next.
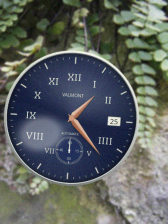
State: 1:23
